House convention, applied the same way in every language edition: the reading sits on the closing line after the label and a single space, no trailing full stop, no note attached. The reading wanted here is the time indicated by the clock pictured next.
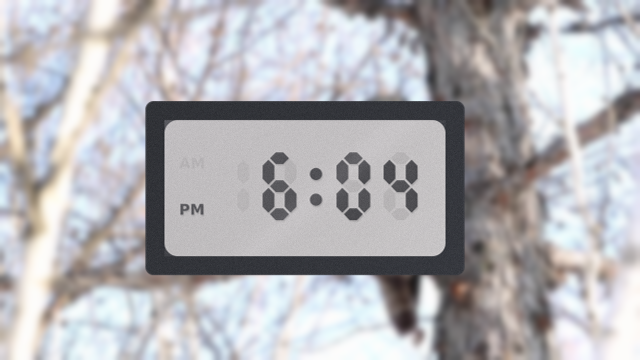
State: 6:04
